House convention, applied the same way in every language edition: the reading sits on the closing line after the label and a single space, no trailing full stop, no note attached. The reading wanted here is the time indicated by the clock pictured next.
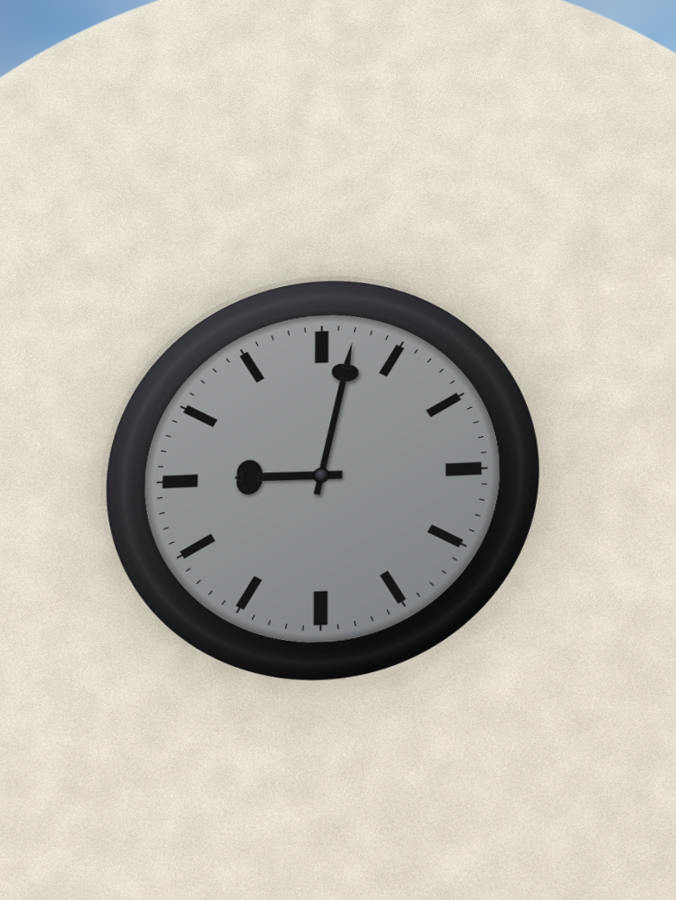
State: 9:02
